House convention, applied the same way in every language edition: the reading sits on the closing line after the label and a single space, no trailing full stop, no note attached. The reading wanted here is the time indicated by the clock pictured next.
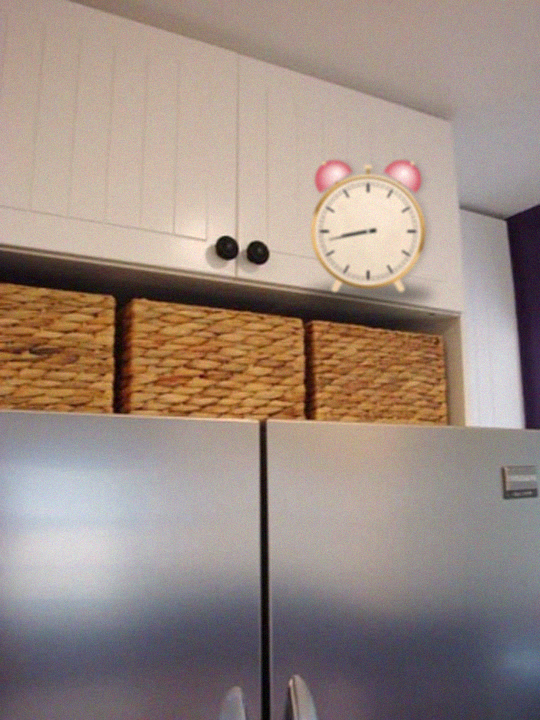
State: 8:43
